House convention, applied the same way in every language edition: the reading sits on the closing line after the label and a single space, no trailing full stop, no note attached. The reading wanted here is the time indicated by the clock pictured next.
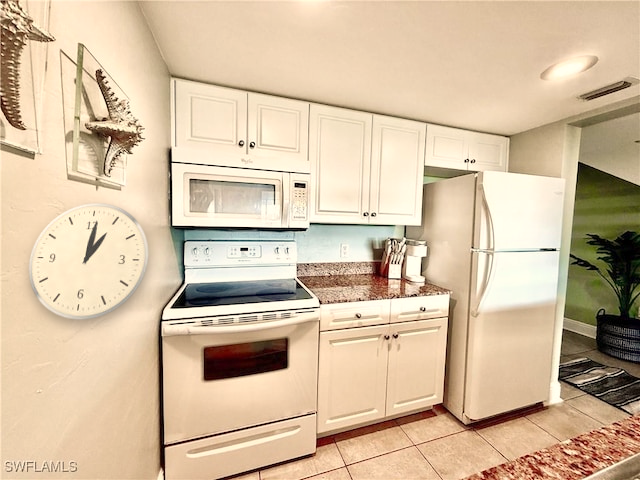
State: 1:01
